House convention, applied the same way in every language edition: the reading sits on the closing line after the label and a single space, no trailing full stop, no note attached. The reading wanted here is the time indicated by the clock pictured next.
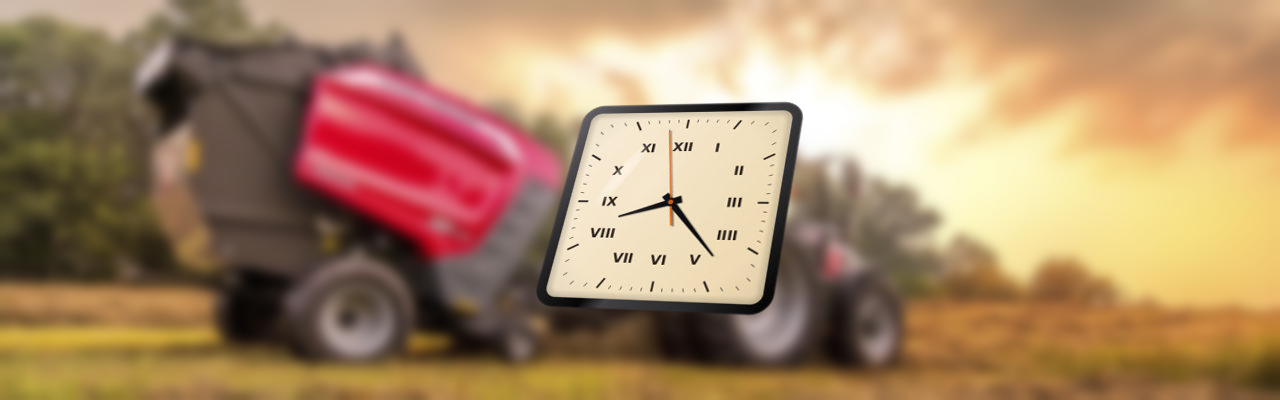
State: 8:22:58
